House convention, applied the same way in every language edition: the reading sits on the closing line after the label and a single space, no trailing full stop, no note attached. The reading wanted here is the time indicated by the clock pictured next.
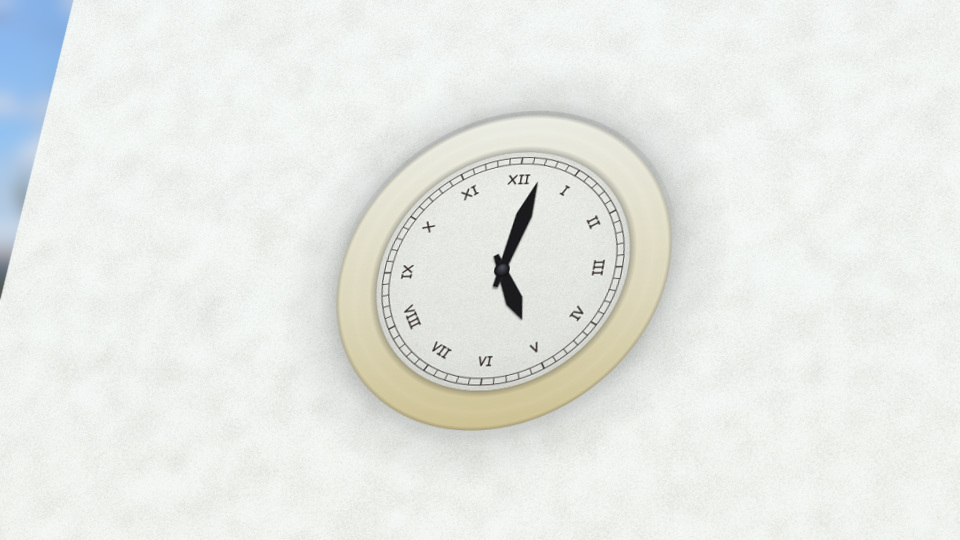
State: 5:02
